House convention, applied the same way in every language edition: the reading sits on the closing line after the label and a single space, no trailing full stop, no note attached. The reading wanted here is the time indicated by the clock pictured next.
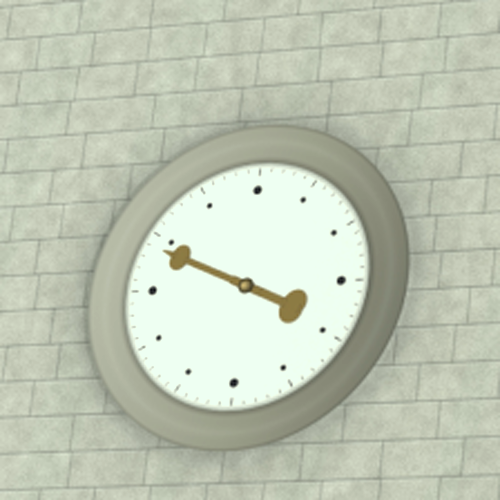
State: 3:49
